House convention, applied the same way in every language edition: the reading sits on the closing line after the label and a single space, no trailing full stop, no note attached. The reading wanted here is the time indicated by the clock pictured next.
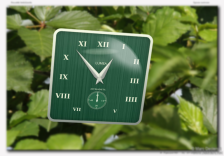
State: 12:53
